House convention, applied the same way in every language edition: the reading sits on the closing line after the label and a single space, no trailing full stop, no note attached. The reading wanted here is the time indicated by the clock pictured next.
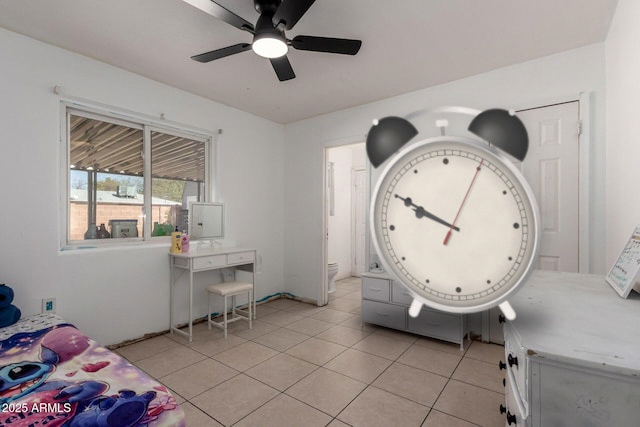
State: 9:50:05
